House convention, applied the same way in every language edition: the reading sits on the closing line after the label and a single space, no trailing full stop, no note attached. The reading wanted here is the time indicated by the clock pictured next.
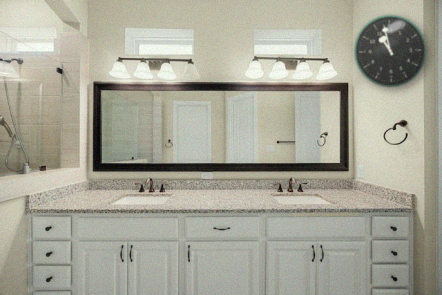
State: 10:58
